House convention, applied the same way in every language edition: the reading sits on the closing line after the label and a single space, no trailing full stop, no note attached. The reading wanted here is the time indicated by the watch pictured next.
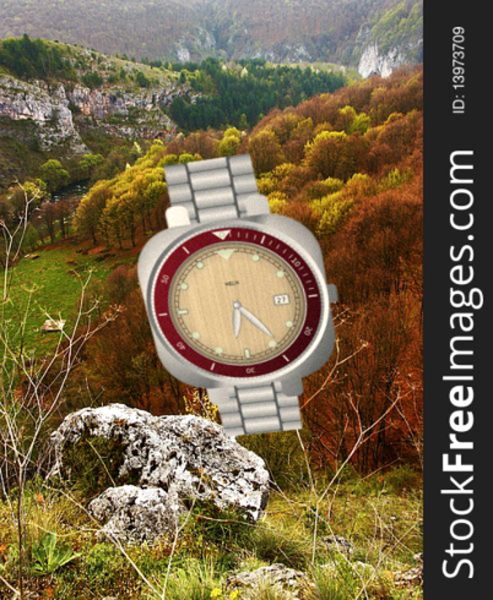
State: 6:24
